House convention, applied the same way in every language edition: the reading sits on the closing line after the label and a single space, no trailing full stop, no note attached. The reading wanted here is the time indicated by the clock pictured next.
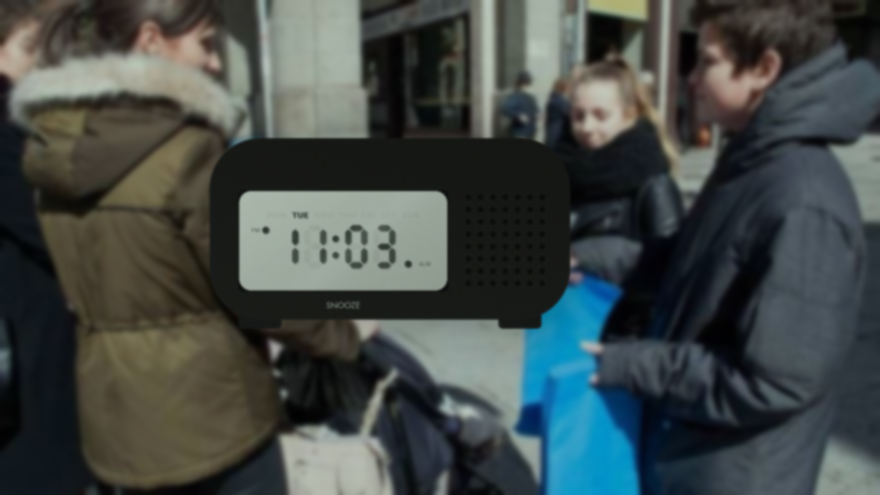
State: 11:03
